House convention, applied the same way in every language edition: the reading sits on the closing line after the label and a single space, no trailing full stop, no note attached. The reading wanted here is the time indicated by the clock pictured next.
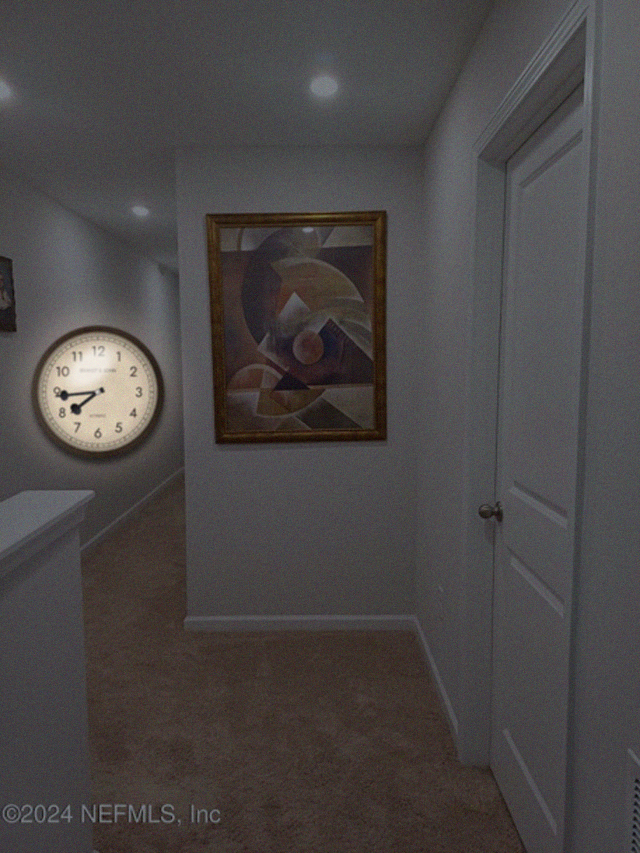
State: 7:44
